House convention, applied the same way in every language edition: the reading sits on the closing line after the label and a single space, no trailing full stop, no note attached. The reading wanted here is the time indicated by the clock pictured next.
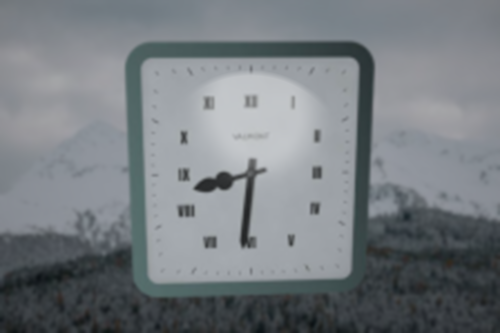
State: 8:31
